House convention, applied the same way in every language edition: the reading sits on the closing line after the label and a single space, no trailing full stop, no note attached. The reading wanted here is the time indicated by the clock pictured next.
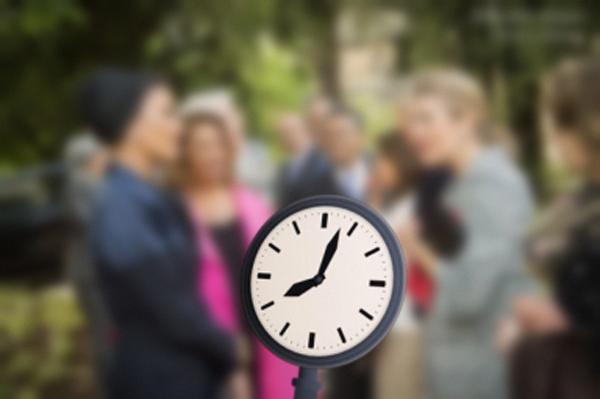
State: 8:03
